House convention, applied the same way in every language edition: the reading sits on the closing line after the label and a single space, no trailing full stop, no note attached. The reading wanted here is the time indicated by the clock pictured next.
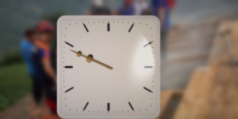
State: 9:49
